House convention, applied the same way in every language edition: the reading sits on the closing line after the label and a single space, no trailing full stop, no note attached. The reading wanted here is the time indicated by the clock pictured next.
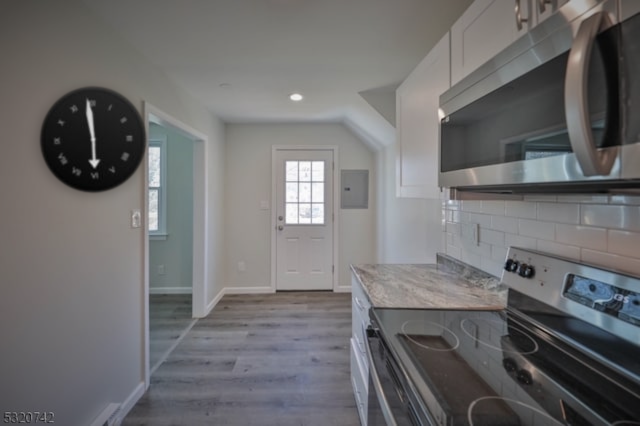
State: 5:59
